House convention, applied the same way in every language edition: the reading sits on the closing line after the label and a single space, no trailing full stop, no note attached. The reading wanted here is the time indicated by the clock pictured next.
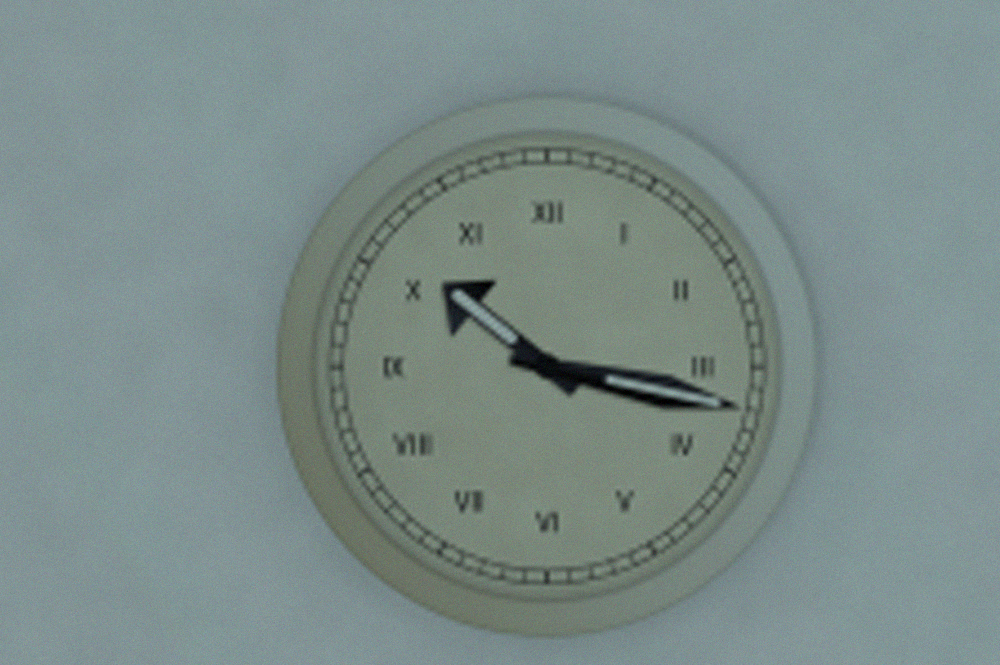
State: 10:17
